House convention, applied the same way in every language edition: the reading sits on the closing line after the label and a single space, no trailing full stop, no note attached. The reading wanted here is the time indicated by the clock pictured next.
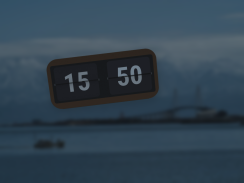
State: 15:50
